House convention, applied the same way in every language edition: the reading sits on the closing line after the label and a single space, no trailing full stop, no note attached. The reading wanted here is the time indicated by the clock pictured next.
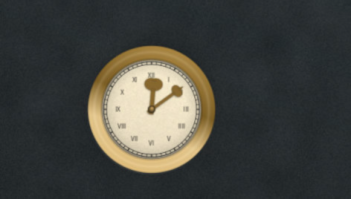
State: 12:09
